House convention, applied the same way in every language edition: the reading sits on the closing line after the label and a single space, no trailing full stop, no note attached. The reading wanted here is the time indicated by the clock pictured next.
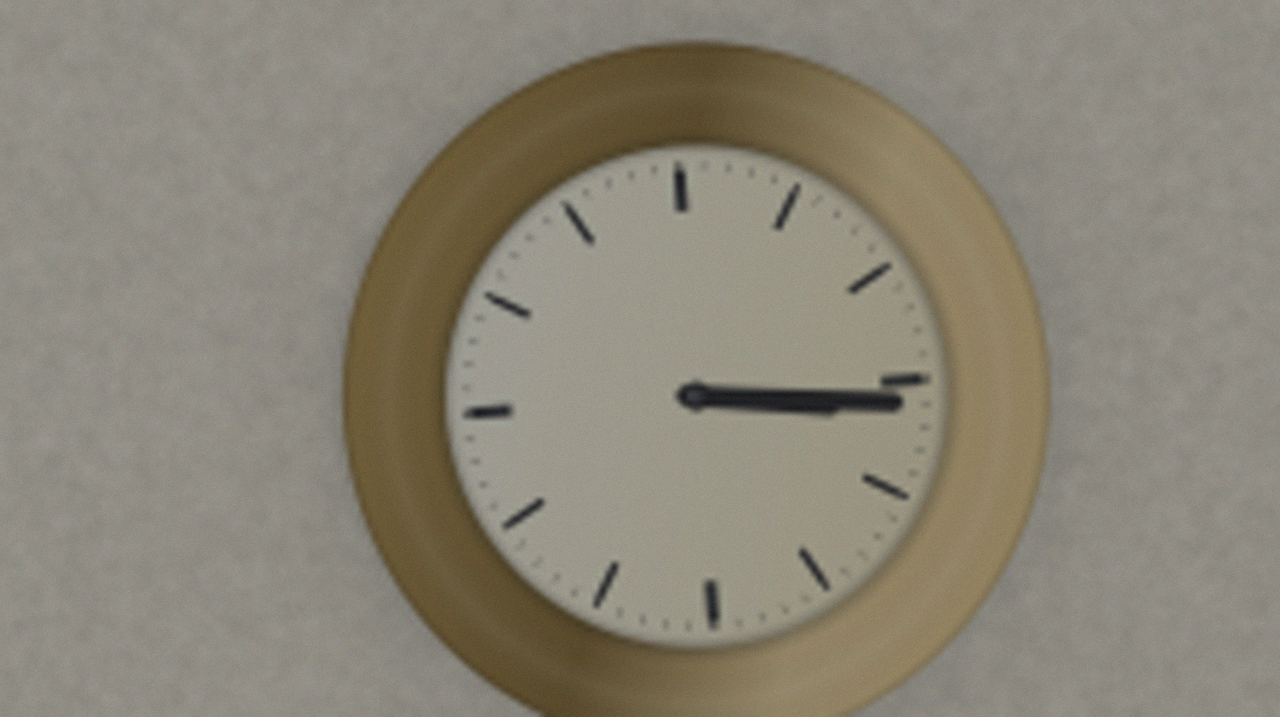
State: 3:16
